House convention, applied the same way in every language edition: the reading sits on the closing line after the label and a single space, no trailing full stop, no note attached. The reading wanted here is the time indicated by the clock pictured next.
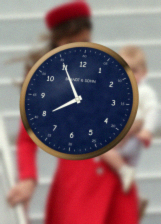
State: 7:55
